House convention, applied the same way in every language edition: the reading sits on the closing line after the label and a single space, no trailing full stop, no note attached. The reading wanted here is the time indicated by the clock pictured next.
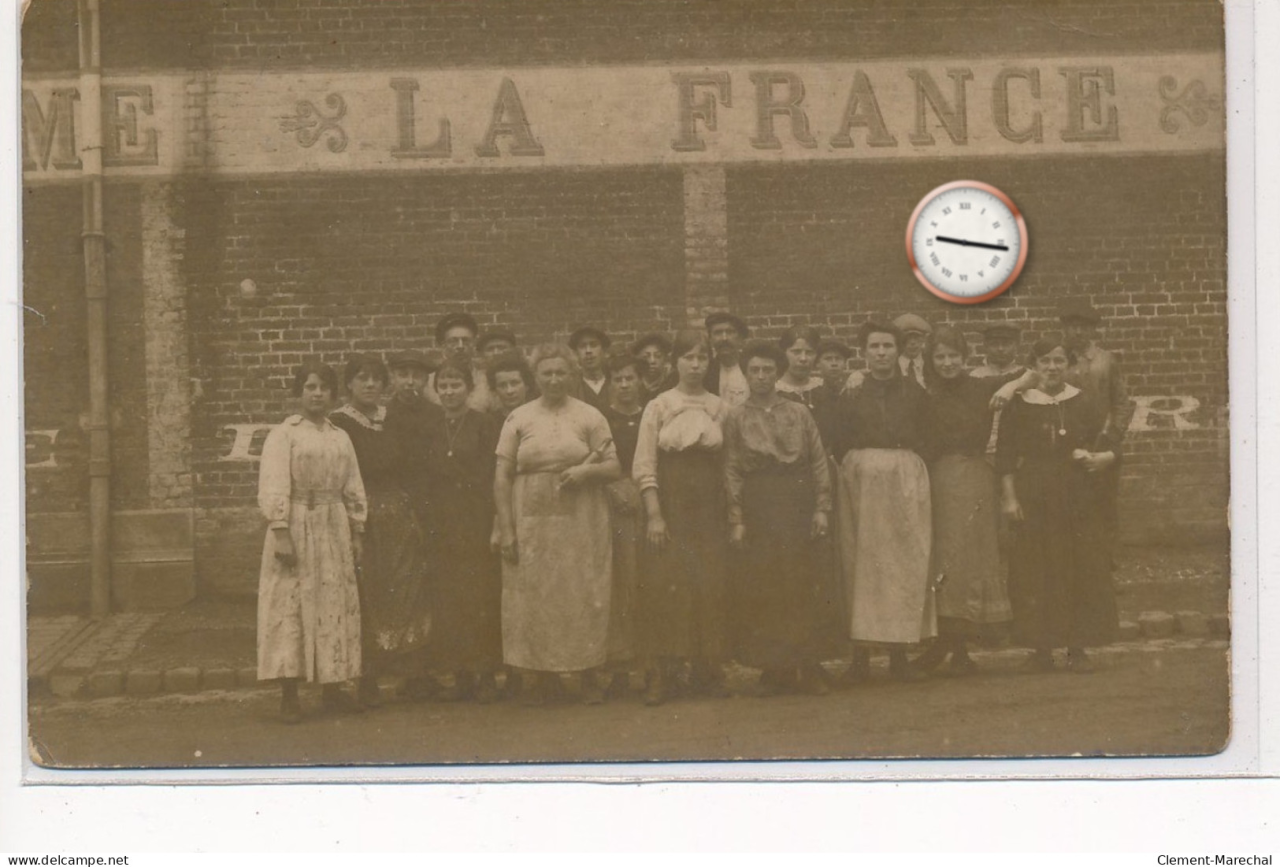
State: 9:16
